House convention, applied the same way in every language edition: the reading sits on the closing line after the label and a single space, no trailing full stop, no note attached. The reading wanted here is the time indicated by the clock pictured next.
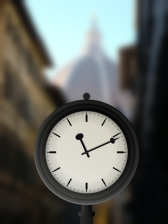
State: 11:11
